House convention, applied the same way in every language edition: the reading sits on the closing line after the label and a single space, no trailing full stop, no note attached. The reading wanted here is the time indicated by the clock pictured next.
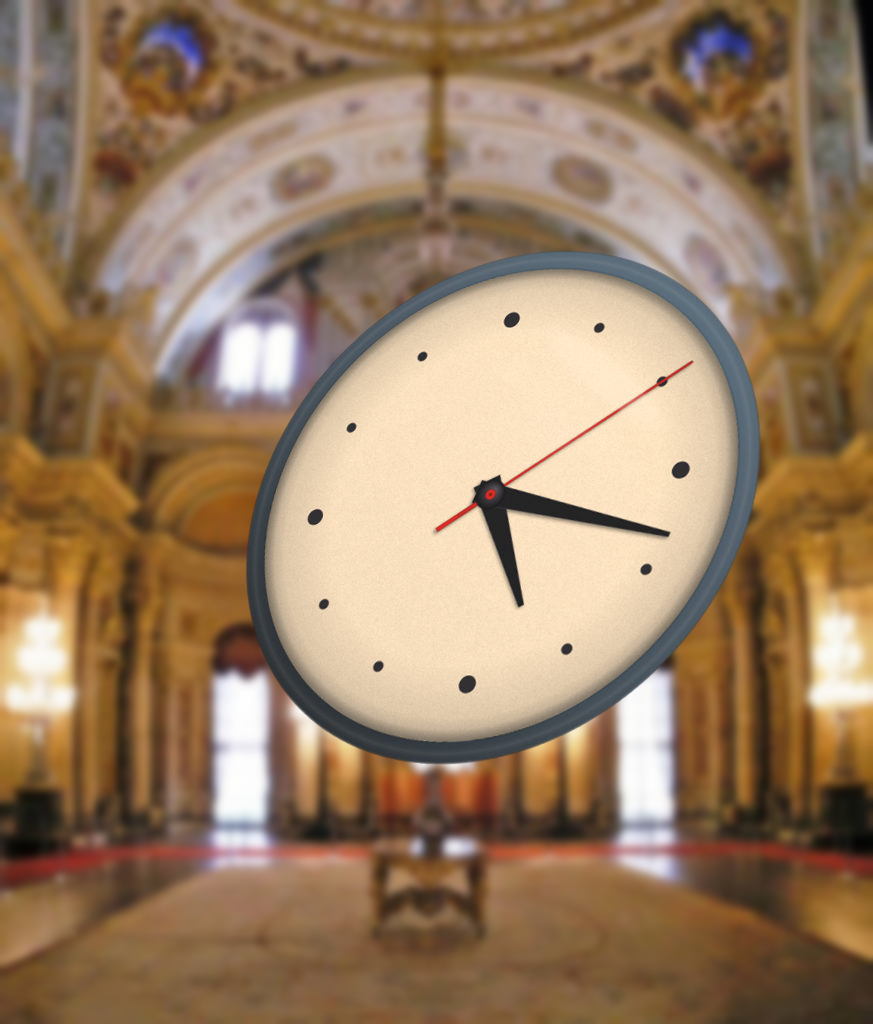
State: 5:18:10
